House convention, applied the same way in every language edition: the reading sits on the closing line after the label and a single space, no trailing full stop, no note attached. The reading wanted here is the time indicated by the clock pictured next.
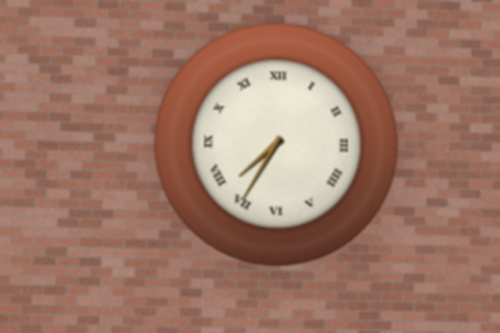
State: 7:35
